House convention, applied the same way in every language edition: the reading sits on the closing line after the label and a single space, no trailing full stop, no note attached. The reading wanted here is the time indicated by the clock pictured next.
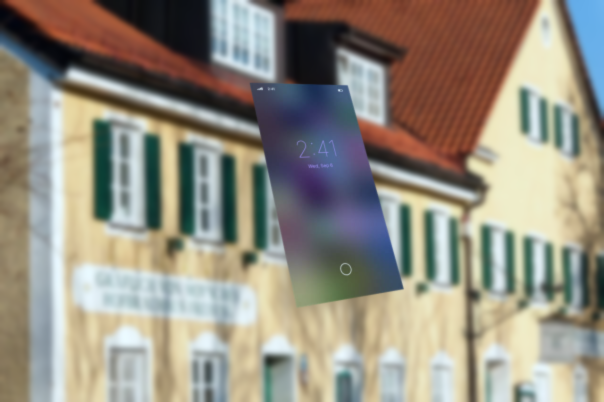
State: 2:41
